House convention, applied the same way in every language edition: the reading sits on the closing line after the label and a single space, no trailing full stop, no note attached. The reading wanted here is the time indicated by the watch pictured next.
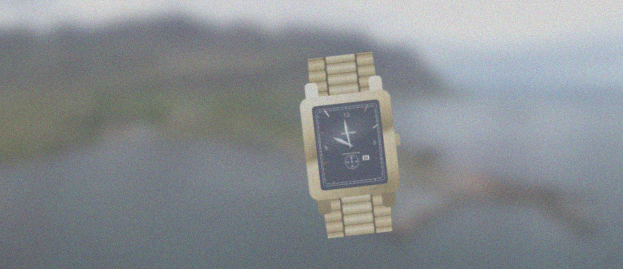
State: 9:59
